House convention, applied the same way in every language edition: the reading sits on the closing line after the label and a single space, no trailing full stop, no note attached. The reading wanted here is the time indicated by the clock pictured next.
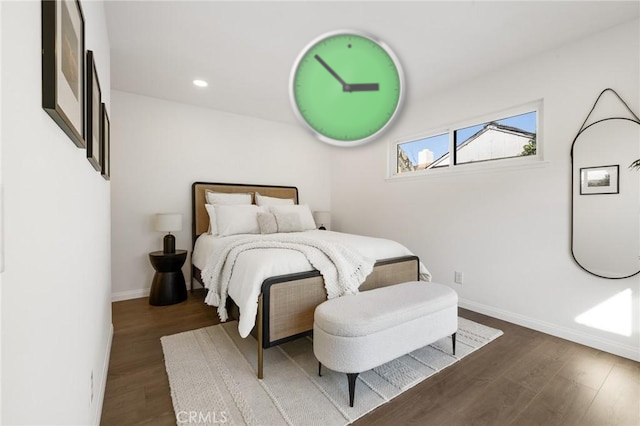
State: 2:52
